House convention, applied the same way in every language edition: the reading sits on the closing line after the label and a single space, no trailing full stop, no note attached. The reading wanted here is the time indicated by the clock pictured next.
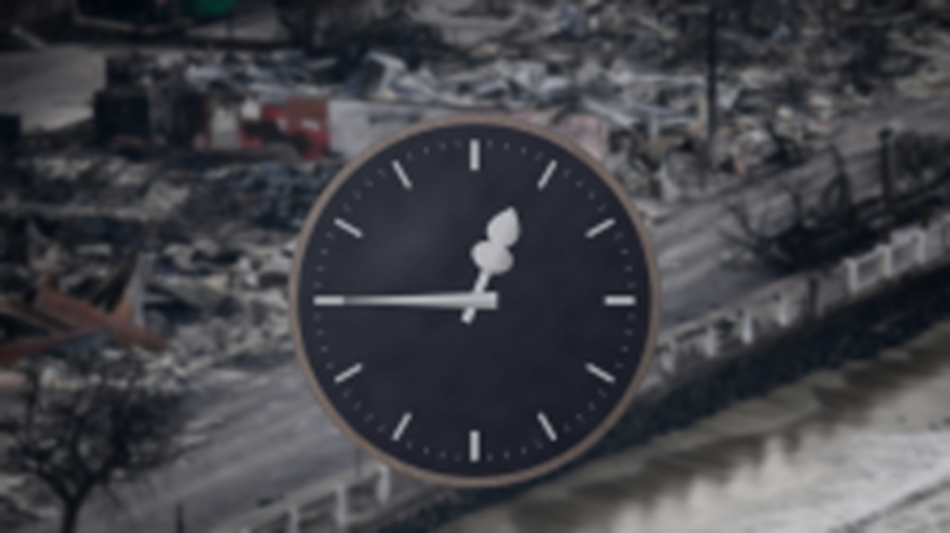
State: 12:45
